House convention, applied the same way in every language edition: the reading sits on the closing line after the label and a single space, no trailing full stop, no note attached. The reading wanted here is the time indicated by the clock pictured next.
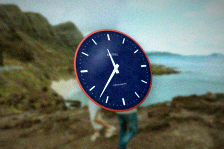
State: 11:37
